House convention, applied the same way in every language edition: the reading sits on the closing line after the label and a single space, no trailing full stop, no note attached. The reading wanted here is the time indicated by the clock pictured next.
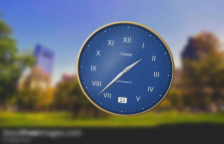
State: 1:37
